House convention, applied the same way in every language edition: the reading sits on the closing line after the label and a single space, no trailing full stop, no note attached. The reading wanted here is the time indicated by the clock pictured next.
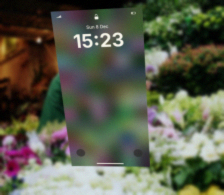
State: 15:23
